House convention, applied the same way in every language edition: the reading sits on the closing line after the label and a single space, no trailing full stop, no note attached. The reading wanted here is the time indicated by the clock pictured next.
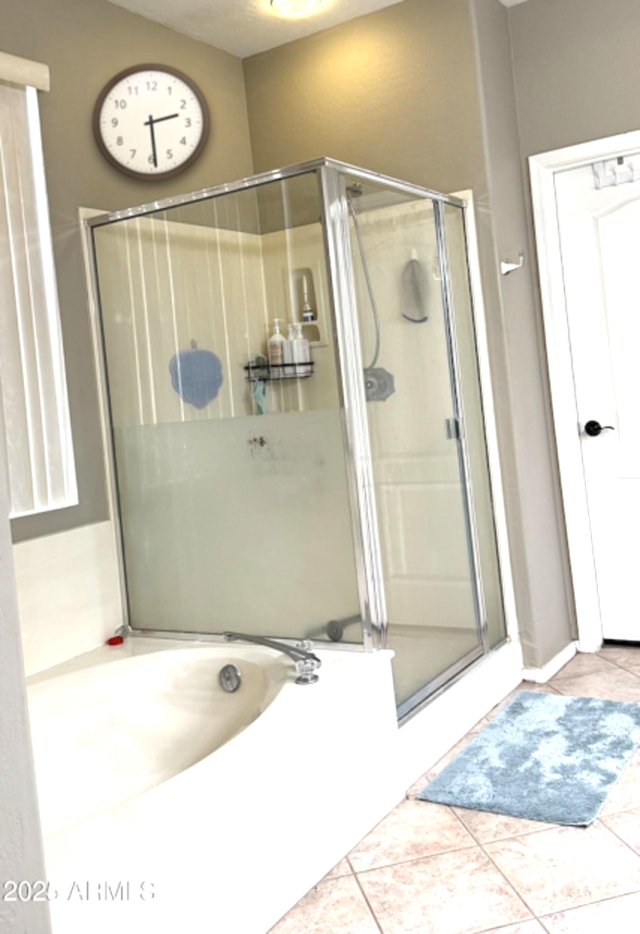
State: 2:29
